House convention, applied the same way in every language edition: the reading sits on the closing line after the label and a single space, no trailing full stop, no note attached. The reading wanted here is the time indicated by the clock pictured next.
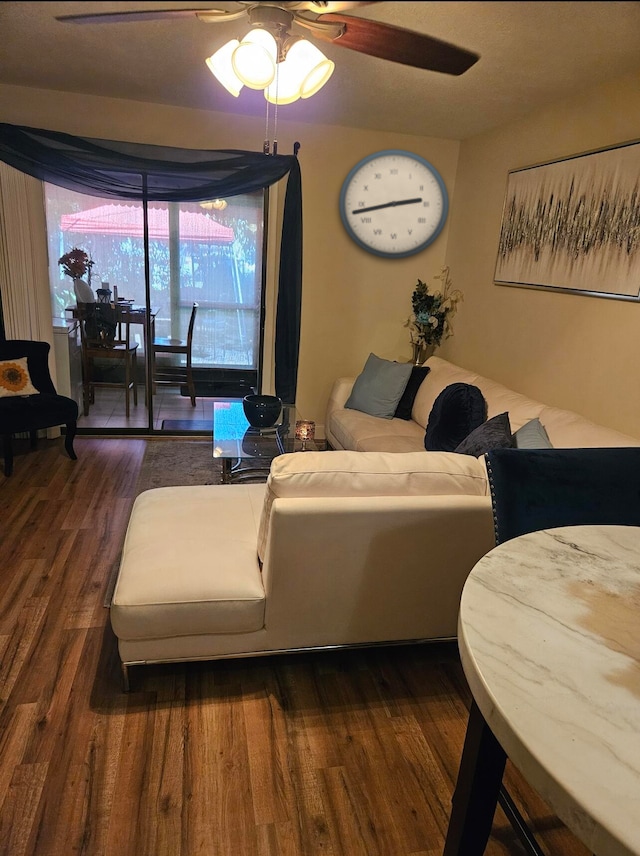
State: 2:43
